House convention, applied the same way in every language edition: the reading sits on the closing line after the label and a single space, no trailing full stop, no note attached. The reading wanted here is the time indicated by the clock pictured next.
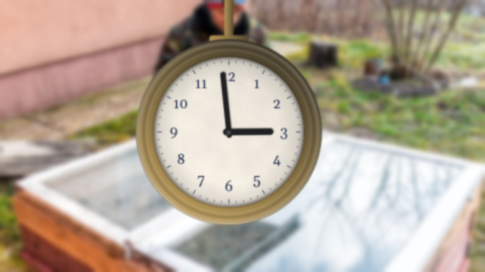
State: 2:59
